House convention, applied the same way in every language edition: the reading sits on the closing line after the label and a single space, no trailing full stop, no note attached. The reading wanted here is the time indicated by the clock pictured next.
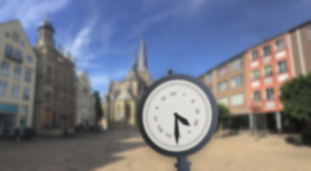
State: 4:31
